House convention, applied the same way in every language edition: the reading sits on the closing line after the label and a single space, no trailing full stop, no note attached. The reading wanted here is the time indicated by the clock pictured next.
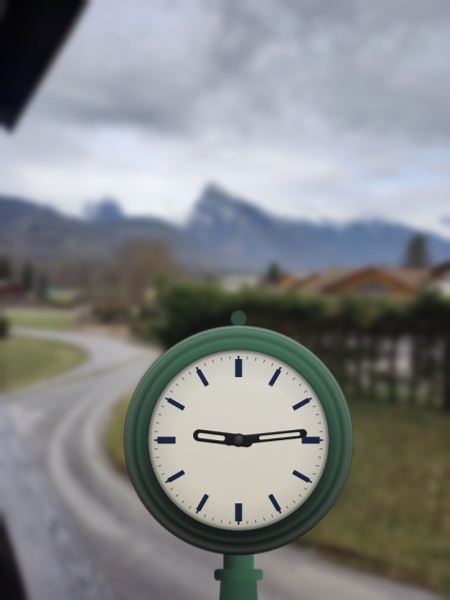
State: 9:14
